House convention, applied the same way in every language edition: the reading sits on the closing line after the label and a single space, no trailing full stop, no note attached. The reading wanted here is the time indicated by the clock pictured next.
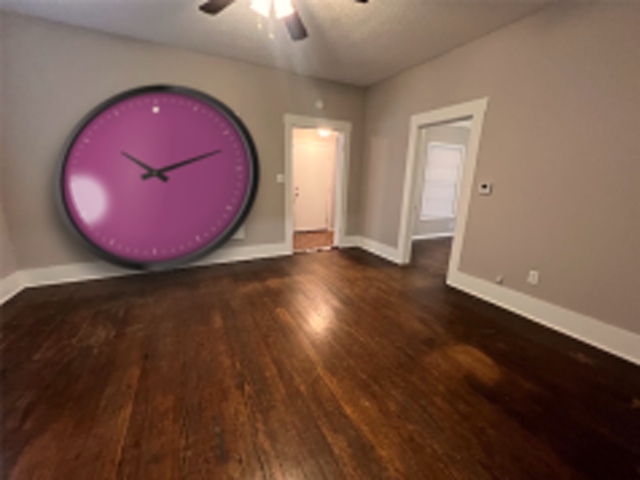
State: 10:12
